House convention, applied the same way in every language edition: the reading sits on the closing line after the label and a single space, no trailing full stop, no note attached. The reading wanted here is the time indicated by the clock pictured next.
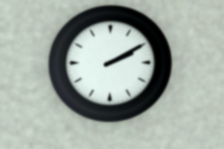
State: 2:10
